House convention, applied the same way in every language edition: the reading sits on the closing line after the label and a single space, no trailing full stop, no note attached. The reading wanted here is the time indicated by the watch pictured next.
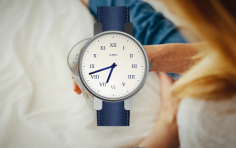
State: 6:42
